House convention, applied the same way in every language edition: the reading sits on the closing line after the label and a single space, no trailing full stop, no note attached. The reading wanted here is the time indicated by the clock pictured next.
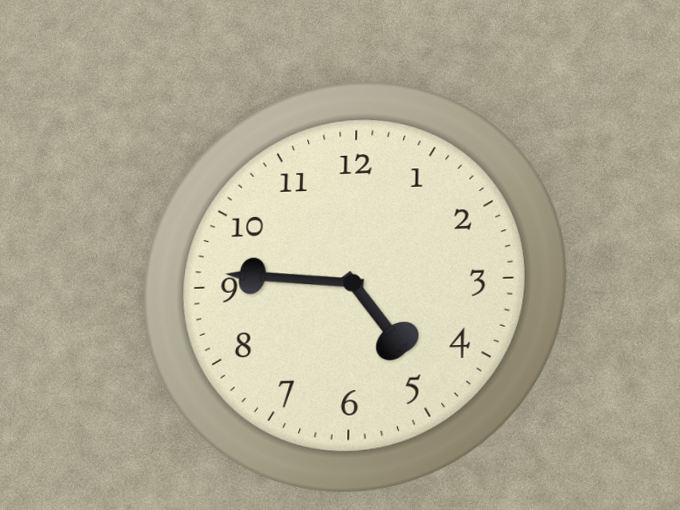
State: 4:46
